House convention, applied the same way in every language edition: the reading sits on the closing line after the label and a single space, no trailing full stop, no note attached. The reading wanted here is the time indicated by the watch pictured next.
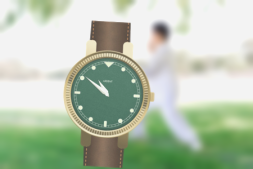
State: 10:51
